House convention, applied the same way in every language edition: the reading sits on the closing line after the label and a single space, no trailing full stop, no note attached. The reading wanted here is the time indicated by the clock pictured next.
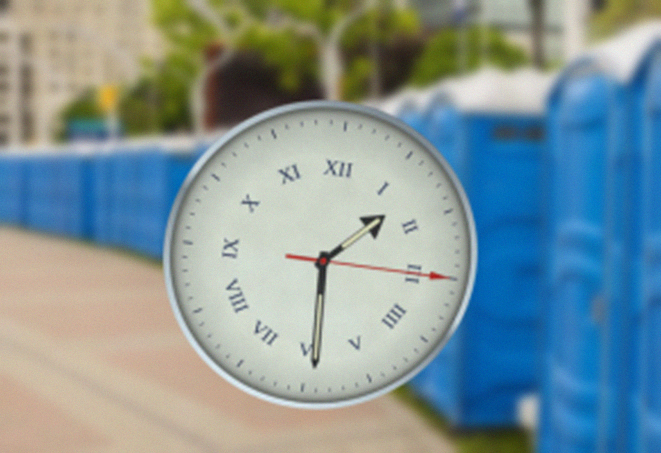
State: 1:29:15
